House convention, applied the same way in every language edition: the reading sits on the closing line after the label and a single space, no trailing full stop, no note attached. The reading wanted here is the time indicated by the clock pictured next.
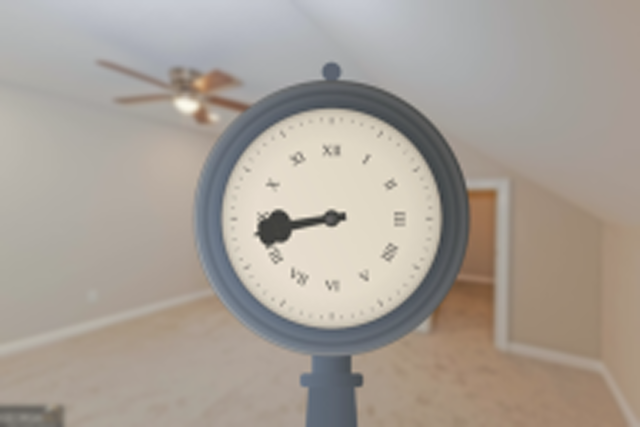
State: 8:43
